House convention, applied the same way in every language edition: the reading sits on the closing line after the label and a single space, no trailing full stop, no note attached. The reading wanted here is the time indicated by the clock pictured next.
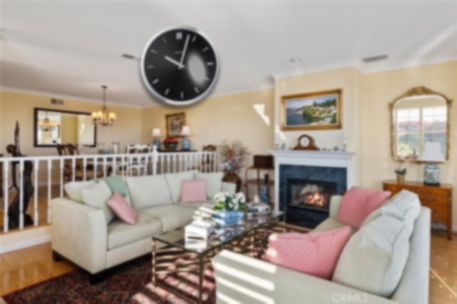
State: 10:03
